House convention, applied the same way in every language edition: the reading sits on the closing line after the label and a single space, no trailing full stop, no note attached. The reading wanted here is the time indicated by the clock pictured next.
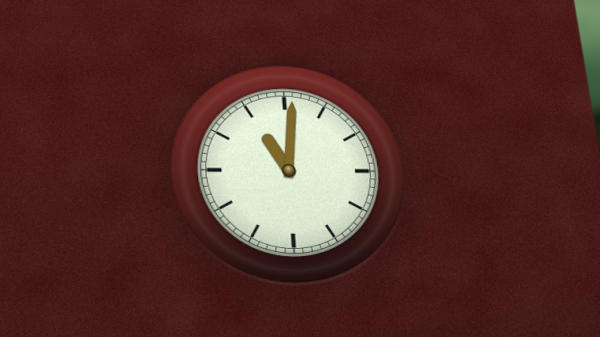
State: 11:01
